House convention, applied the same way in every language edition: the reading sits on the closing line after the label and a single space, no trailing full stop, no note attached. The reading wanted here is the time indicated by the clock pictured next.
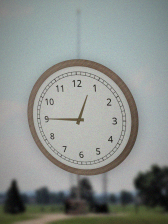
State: 12:45
